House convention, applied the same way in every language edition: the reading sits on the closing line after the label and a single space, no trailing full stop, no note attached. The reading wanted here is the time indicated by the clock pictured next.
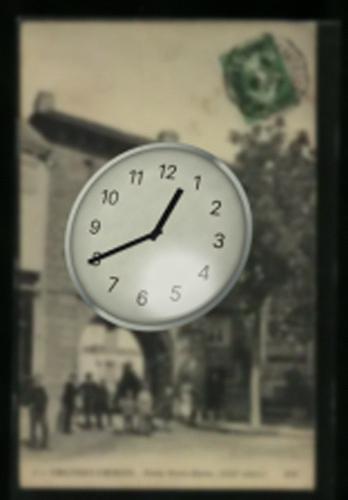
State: 12:40
